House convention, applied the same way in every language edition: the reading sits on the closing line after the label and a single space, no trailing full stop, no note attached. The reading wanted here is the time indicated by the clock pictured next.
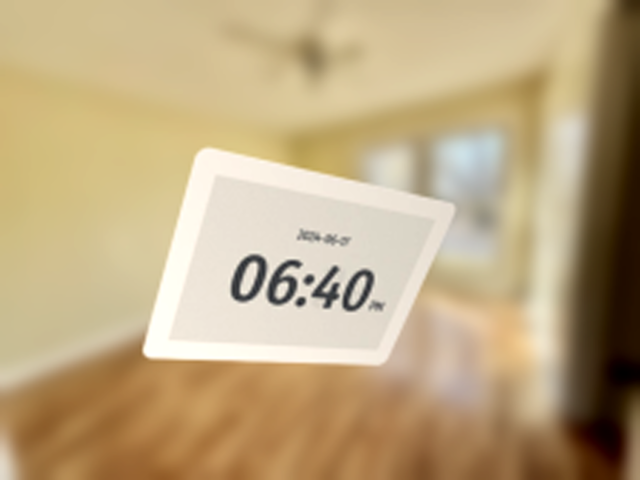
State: 6:40
